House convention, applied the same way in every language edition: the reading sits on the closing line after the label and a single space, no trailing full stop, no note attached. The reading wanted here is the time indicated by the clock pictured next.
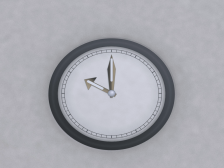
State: 10:00
